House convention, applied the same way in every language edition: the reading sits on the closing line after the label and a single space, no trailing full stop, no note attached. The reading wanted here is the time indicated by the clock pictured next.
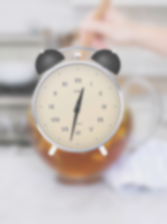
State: 12:32
